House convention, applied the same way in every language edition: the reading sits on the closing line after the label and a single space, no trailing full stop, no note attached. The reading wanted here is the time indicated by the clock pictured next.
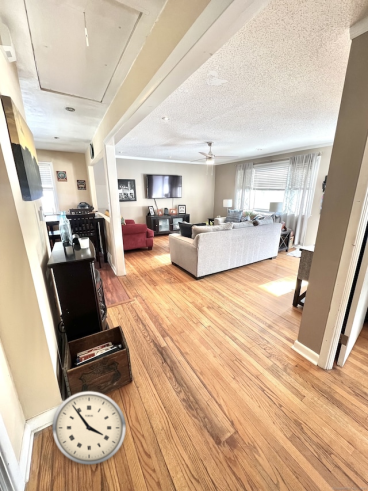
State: 3:54
